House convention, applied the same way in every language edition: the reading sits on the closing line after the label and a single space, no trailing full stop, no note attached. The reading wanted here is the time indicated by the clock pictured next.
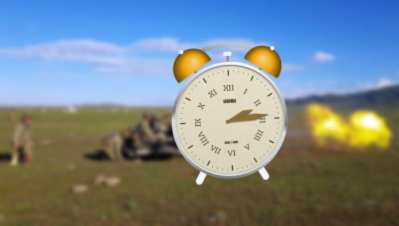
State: 2:14
